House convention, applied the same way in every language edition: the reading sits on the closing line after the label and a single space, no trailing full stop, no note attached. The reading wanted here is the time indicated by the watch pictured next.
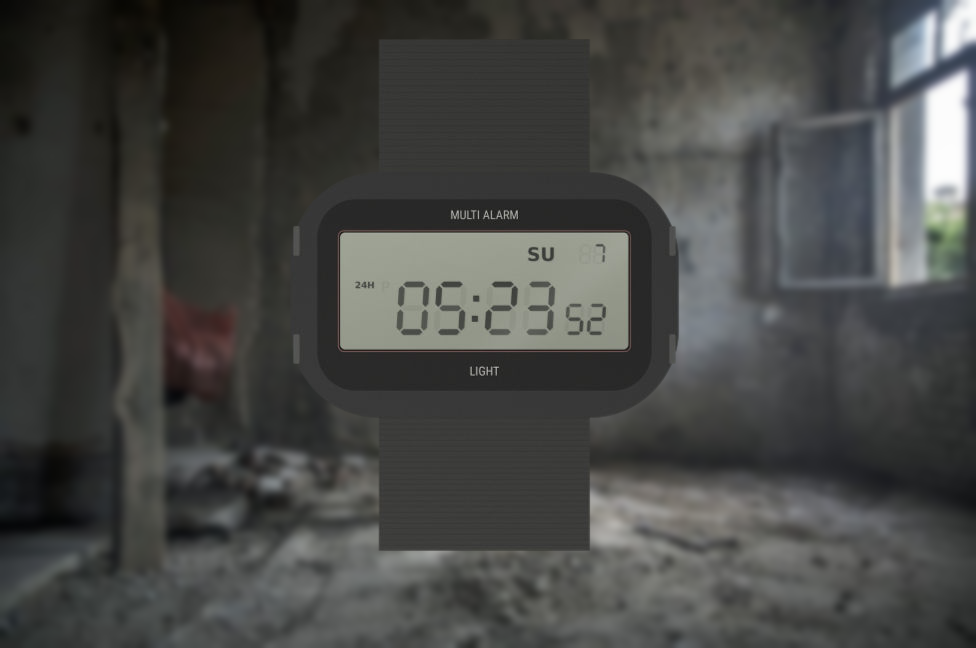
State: 5:23:52
